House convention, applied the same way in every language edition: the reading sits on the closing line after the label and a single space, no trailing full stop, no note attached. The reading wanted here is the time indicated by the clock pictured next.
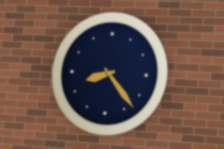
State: 8:23
